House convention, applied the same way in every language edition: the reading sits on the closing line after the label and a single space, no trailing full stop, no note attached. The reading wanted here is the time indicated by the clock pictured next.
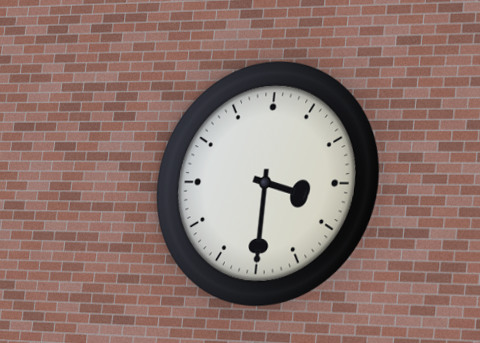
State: 3:30
